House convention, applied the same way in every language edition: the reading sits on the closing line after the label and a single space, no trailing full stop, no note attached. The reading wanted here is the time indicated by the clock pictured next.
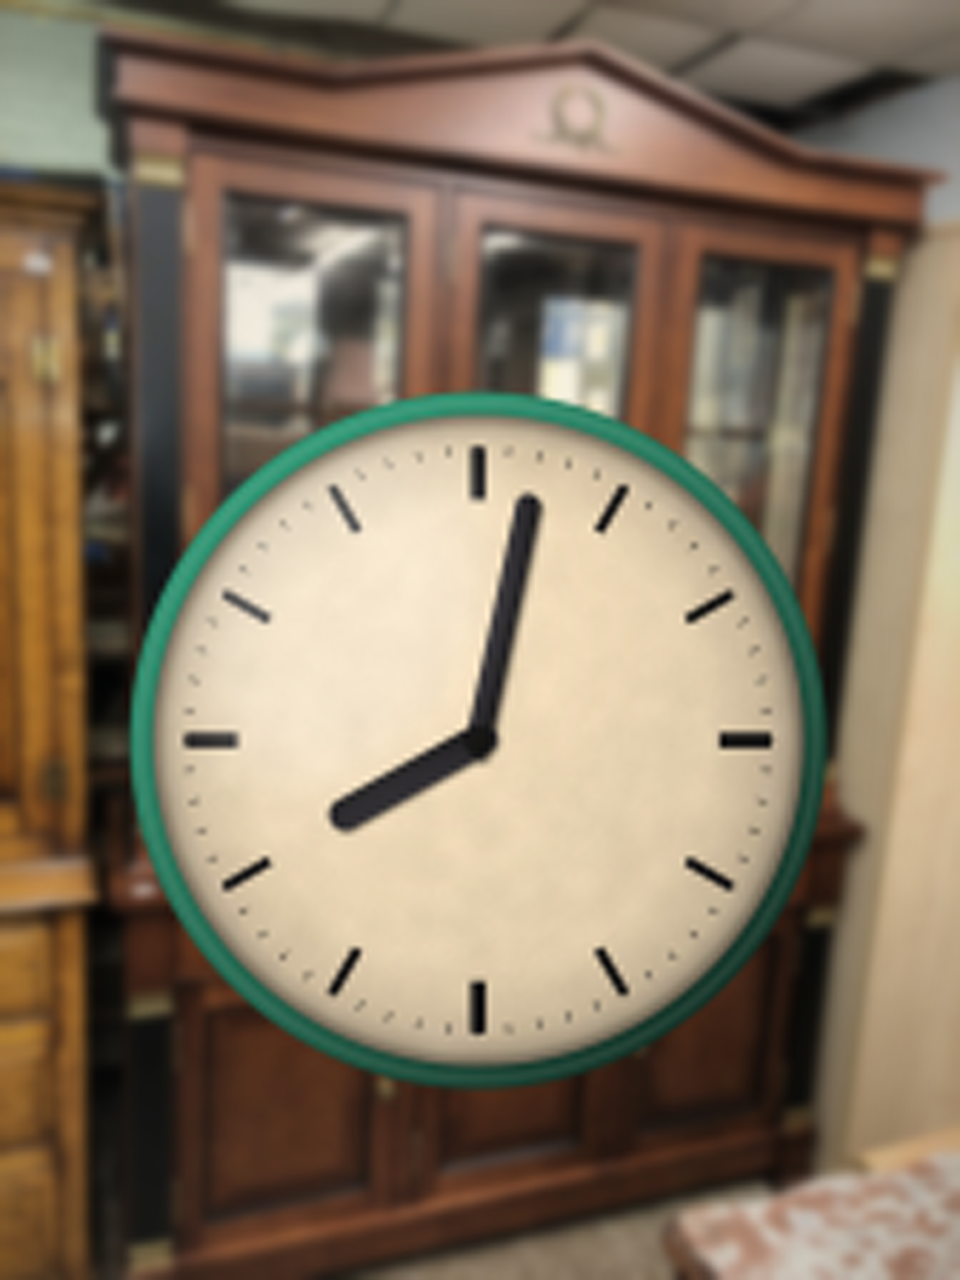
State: 8:02
